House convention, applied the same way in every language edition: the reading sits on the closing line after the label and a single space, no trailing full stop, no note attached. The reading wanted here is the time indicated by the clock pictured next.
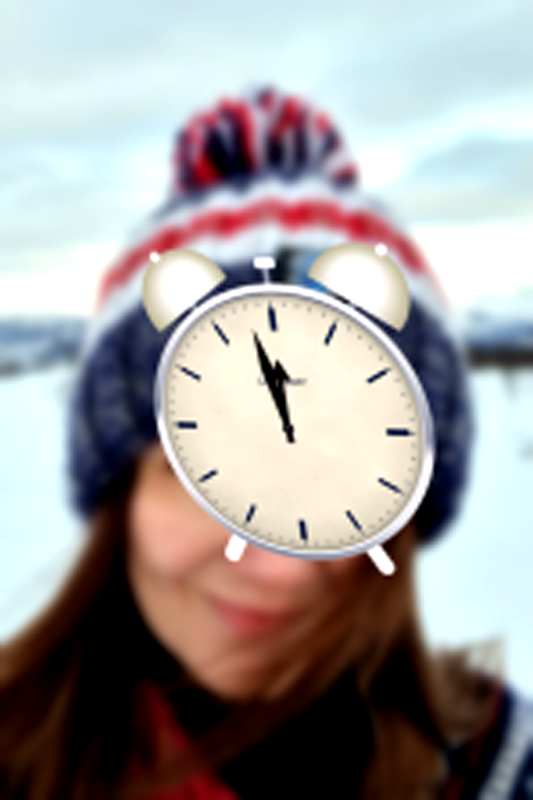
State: 11:58
